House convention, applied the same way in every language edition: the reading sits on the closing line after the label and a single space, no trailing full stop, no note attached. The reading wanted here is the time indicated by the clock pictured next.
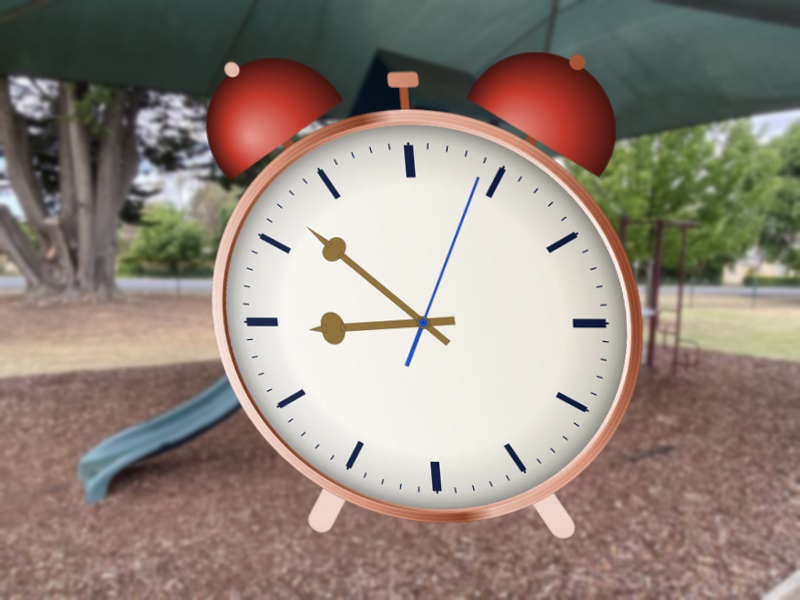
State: 8:52:04
